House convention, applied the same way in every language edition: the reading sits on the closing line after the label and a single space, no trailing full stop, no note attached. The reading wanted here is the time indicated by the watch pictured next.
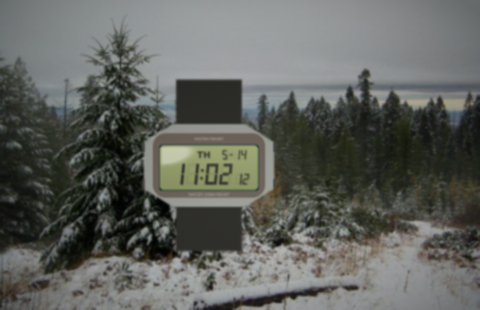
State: 11:02
